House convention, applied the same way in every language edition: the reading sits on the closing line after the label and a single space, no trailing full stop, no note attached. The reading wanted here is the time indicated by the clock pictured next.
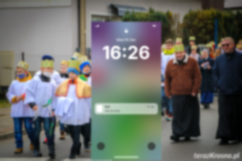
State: 16:26
